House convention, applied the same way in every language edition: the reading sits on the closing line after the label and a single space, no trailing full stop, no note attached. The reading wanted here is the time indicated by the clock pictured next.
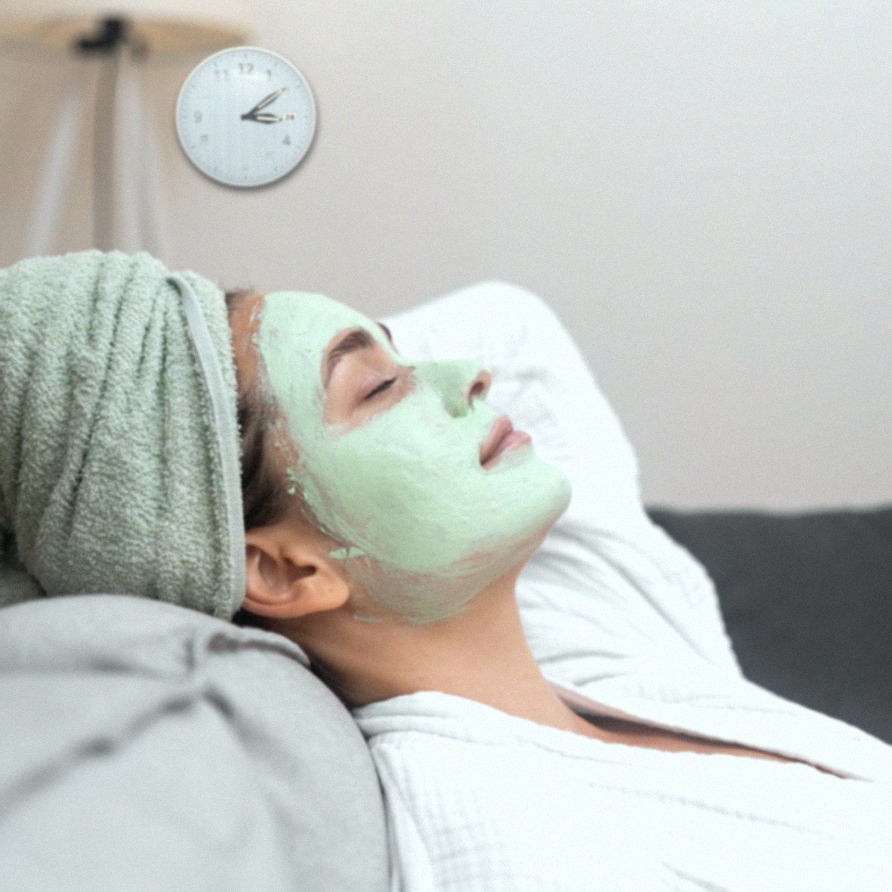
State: 3:09
